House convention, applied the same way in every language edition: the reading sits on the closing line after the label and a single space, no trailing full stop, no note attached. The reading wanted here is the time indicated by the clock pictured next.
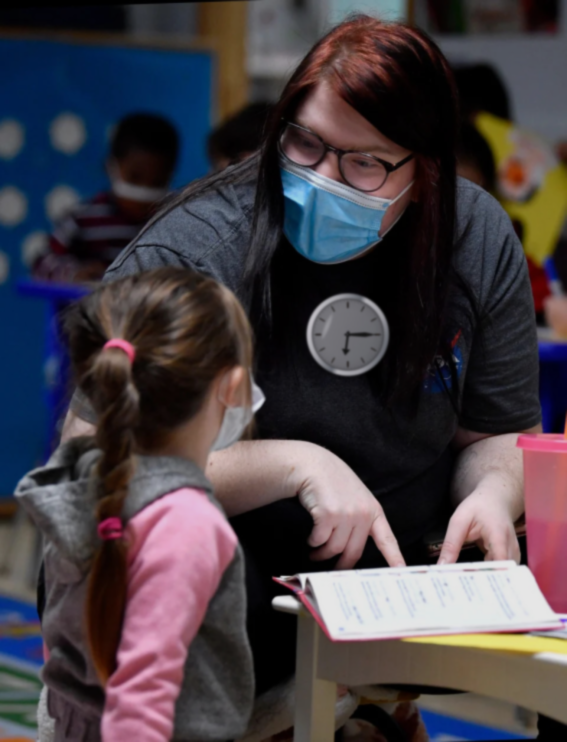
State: 6:15
